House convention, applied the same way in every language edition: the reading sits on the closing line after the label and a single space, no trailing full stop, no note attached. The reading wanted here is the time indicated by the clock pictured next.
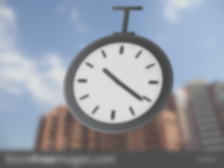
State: 10:21
